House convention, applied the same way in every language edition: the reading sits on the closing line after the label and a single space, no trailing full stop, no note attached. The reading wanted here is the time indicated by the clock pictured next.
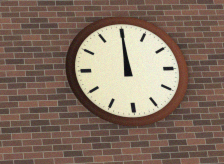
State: 12:00
